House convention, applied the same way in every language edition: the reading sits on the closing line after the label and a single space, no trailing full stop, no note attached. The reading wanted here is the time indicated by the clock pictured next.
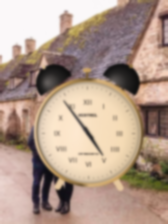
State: 4:54
